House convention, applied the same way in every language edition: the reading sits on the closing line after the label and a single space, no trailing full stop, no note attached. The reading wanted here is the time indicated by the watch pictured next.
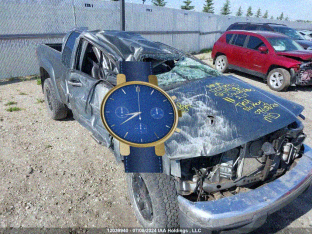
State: 8:39
